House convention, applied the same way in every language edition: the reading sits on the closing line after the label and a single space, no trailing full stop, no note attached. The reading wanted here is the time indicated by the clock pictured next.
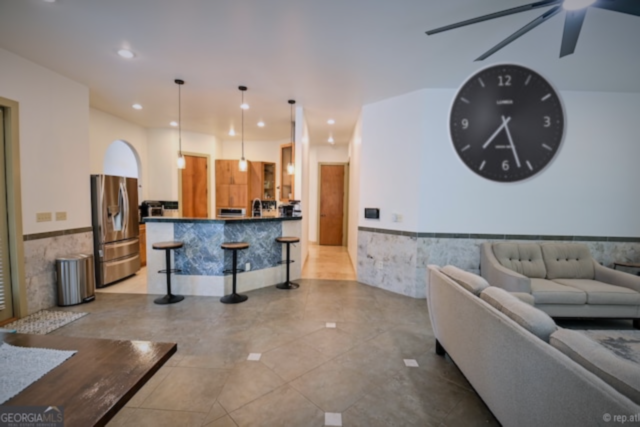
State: 7:27
